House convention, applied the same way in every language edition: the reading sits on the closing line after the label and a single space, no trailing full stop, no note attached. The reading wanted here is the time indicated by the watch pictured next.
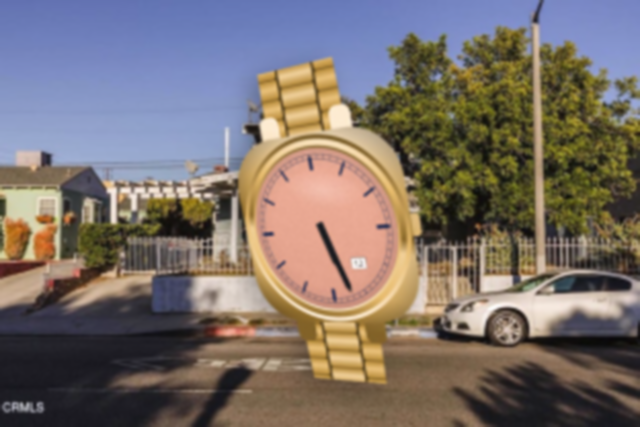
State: 5:27
